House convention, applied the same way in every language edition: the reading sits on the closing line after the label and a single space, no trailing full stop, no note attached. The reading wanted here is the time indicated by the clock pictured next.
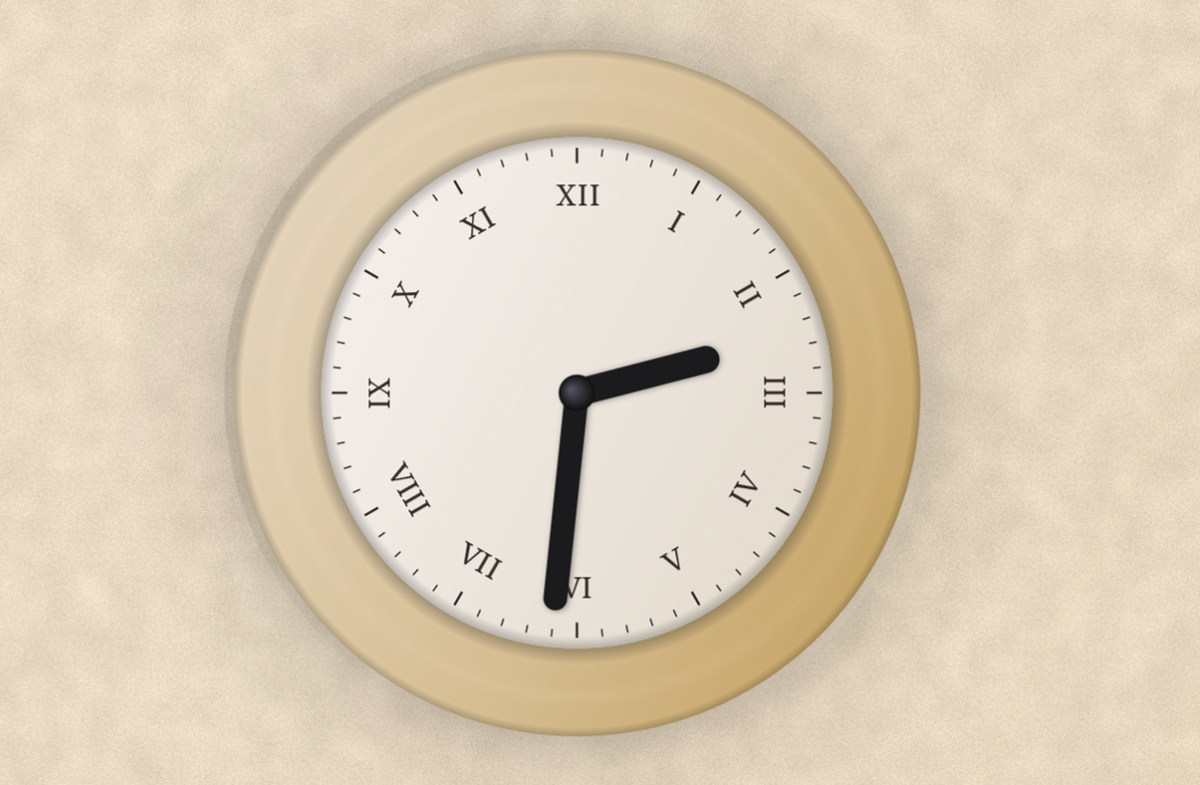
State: 2:31
